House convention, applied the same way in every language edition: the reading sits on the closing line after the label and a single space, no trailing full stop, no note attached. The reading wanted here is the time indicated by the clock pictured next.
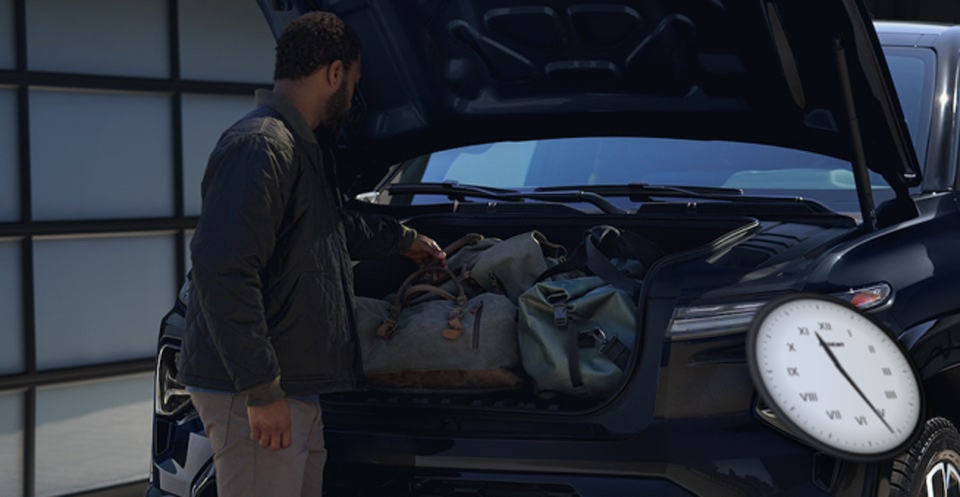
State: 11:26
